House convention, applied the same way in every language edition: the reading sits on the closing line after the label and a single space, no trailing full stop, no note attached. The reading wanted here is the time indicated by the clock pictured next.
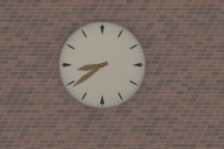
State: 8:39
